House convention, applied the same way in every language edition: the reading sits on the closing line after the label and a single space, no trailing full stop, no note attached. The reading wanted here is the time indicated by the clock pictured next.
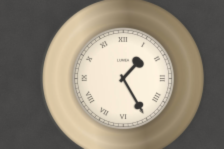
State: 1:25
